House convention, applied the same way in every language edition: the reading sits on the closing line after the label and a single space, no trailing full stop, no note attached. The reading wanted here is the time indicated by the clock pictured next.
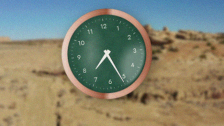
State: 7:26
